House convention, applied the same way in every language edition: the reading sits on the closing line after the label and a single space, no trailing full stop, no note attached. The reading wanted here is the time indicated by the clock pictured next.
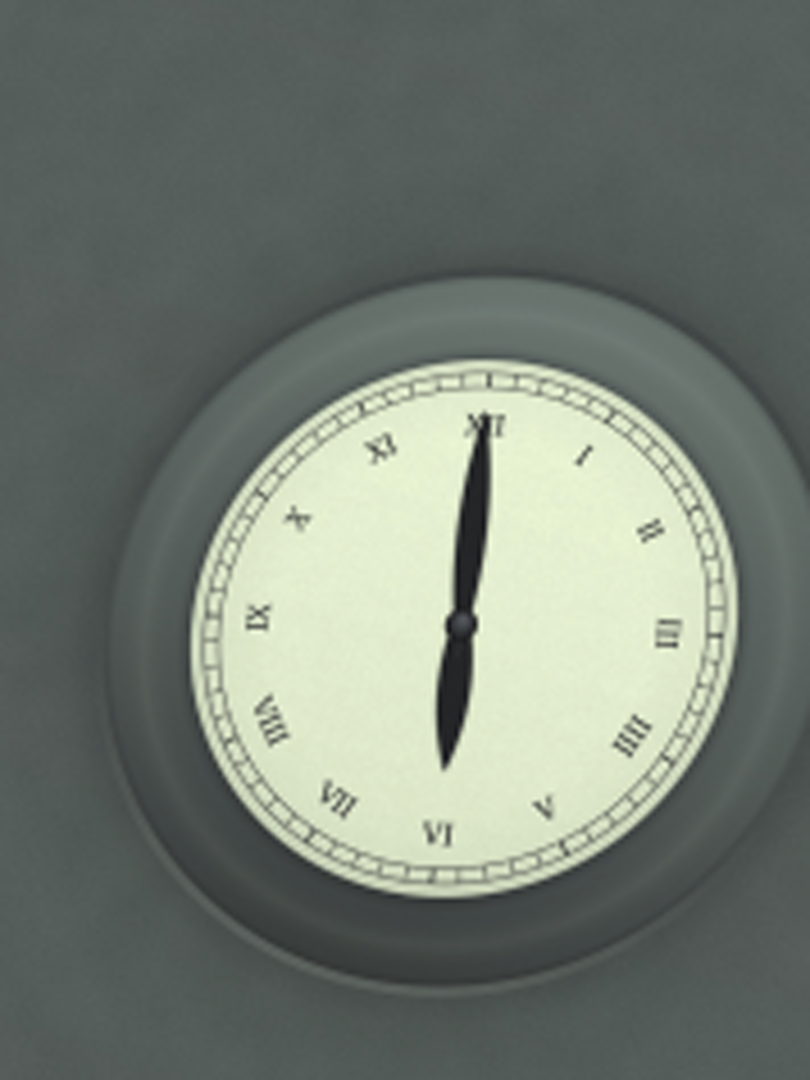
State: 6:00
